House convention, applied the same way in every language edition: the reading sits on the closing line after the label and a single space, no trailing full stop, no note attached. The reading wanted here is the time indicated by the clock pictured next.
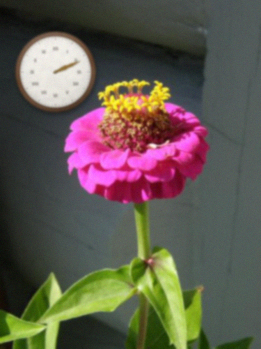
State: 2:11
